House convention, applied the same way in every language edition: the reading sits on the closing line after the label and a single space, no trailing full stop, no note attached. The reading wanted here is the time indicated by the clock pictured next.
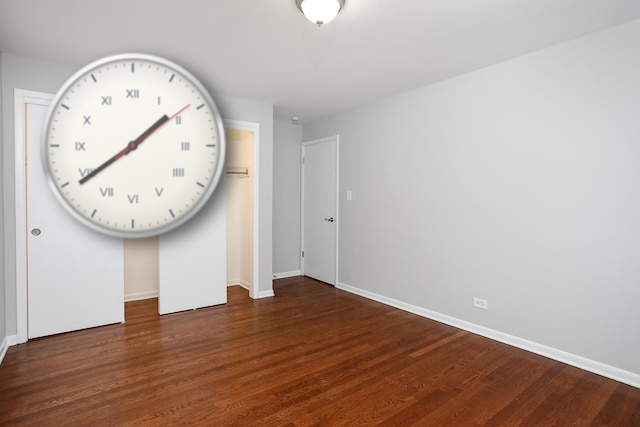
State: 1:39:09
